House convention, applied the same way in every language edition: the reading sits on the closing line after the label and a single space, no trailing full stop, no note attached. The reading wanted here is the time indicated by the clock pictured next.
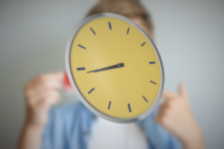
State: 8:44
